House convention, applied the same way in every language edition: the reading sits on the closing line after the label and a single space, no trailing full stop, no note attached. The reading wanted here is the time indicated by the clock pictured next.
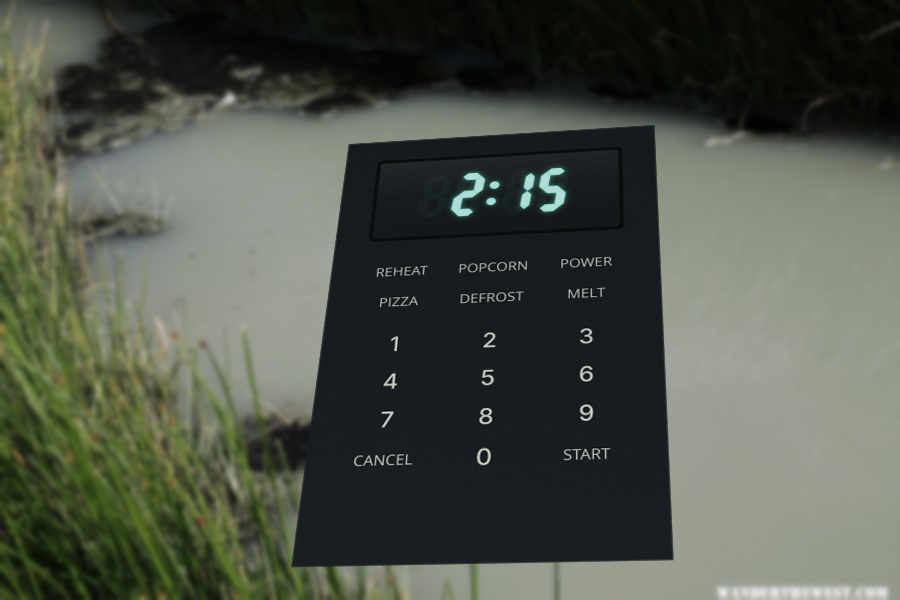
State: 2:15
